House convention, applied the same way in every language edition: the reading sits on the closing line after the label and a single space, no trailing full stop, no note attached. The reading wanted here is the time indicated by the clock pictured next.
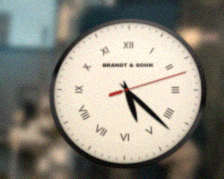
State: 5:22:12
